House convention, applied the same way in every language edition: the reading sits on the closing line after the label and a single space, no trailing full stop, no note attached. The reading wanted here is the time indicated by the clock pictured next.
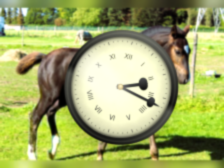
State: 2:17
